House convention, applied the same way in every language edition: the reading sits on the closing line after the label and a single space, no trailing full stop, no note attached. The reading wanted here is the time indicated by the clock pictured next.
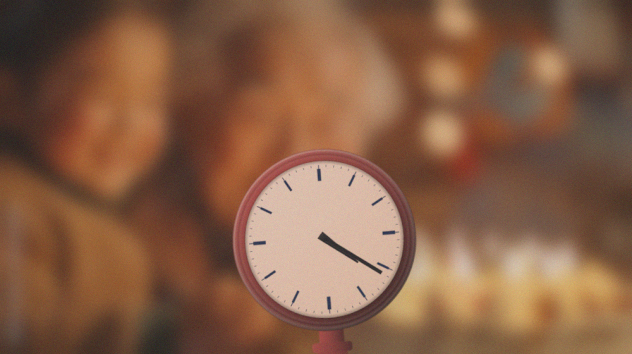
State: 4:21
